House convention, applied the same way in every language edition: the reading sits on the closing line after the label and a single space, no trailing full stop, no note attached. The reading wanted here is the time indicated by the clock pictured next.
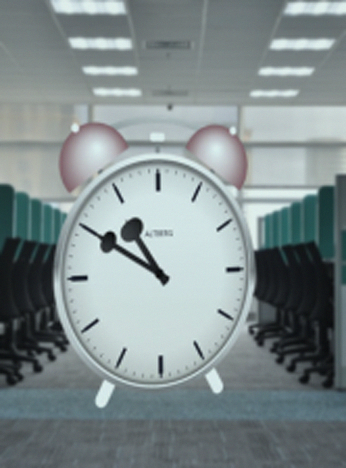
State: 10:50
